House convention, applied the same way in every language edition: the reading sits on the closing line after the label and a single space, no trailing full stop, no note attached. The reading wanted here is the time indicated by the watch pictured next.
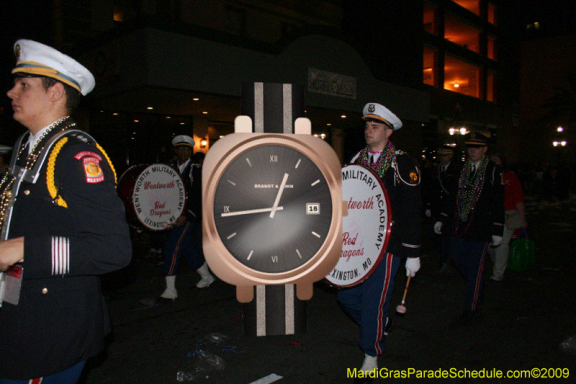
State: 12:44
